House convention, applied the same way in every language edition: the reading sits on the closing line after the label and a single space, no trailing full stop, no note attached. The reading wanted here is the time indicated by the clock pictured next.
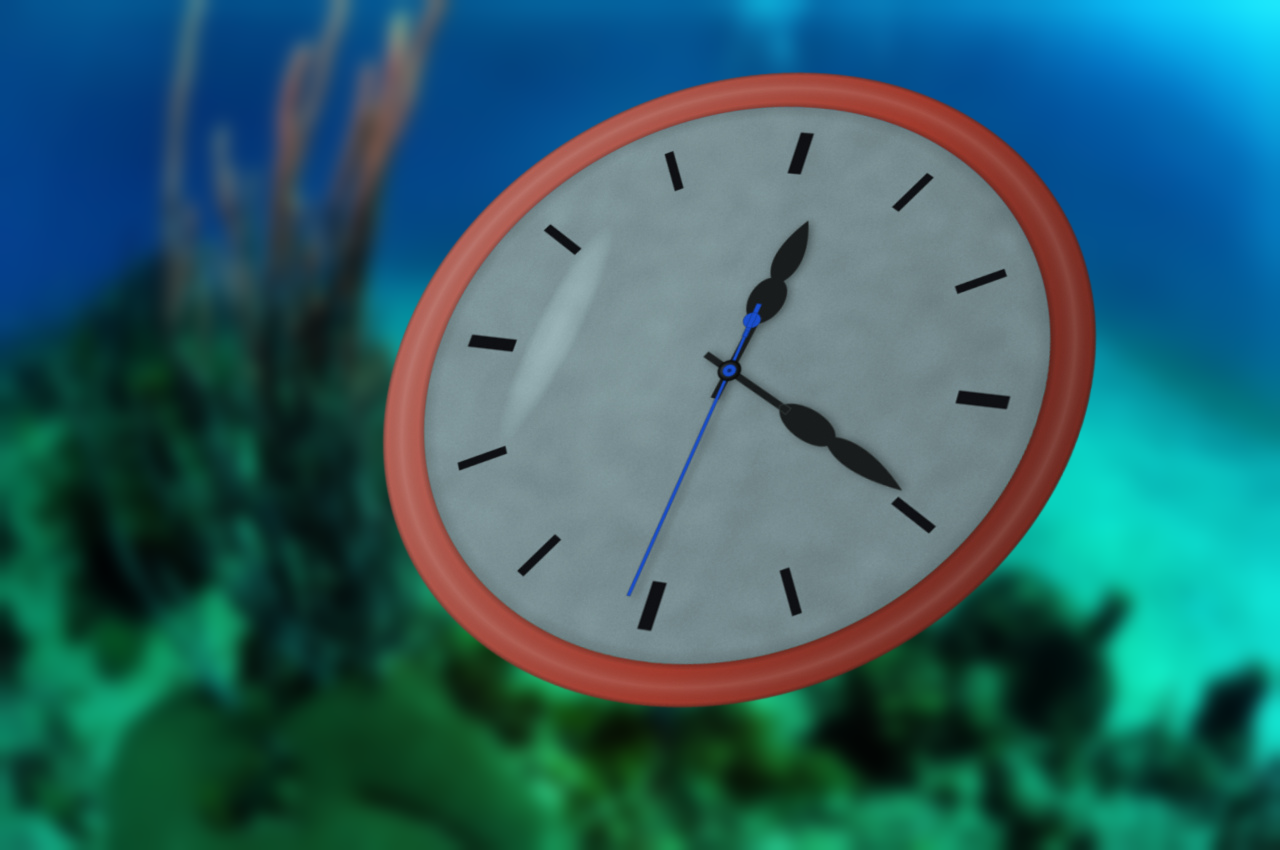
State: 12:19:31
